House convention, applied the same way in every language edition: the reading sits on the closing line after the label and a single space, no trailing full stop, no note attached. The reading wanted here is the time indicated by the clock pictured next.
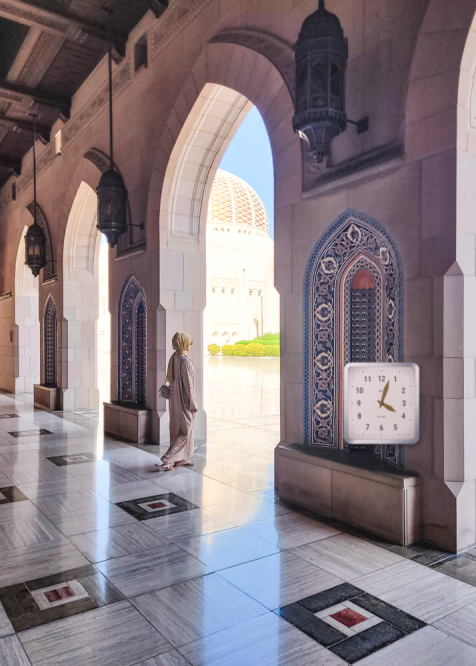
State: 4:03
